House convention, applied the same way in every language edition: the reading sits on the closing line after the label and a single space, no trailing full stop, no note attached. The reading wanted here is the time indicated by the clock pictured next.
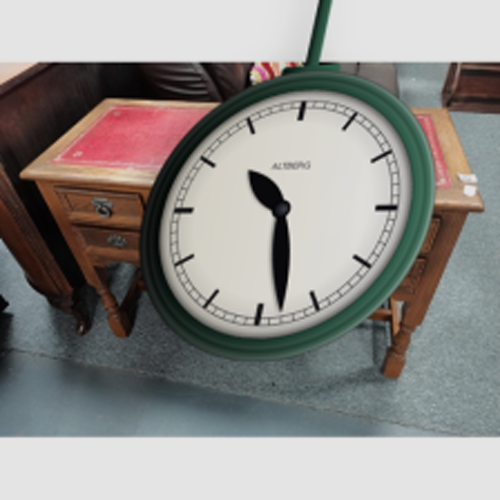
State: 10:28
